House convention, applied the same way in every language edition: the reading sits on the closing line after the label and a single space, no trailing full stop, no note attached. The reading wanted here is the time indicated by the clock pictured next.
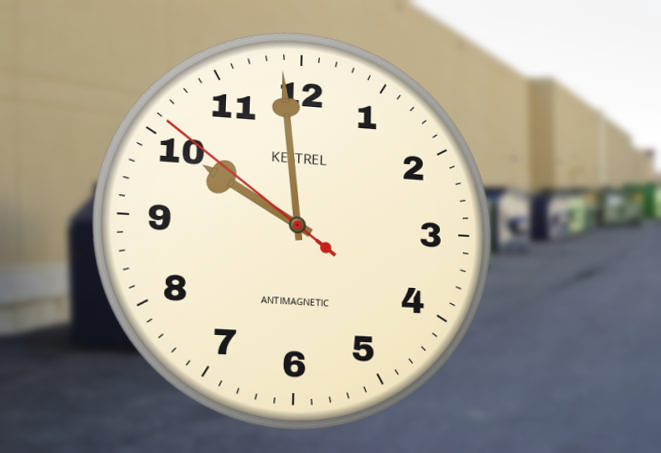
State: 9:58:51
